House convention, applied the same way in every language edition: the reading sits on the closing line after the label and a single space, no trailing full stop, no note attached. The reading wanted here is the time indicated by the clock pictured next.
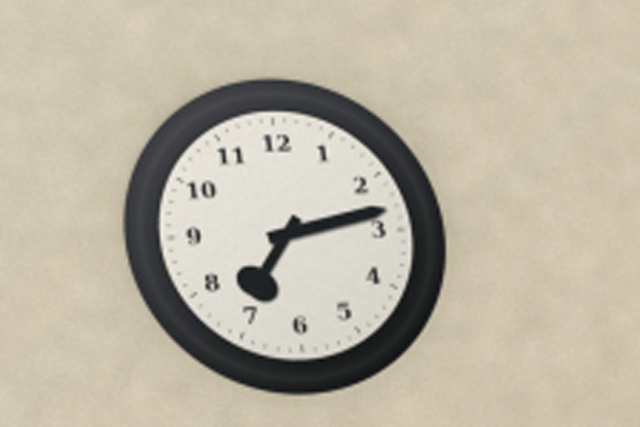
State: 7:13
